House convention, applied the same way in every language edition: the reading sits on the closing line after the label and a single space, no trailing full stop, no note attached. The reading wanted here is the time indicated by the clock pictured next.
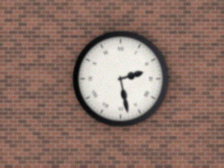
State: 2:28
